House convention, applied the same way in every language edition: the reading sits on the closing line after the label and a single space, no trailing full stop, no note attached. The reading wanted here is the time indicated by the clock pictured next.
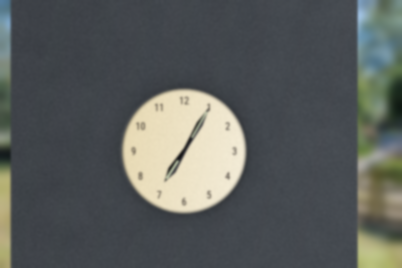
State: 7:05
